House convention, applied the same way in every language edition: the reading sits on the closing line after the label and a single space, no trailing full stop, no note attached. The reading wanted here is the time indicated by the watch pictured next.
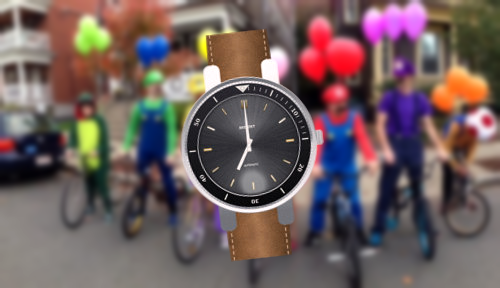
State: 7:00
